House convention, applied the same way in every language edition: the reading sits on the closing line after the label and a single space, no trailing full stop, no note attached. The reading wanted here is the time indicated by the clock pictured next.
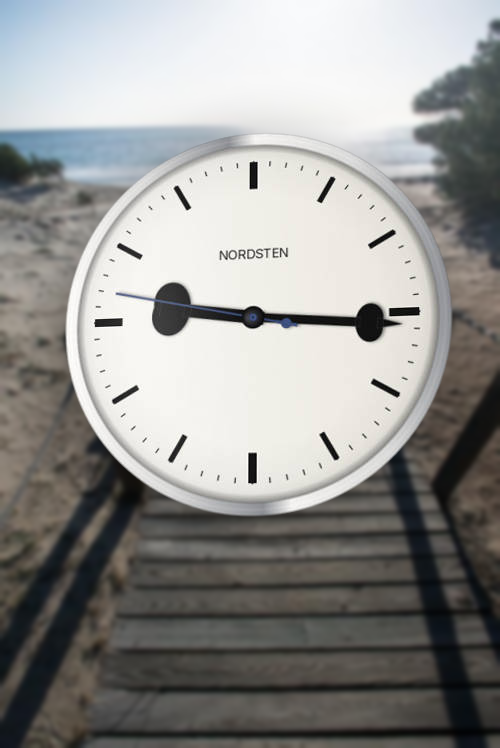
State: 9:15:47
